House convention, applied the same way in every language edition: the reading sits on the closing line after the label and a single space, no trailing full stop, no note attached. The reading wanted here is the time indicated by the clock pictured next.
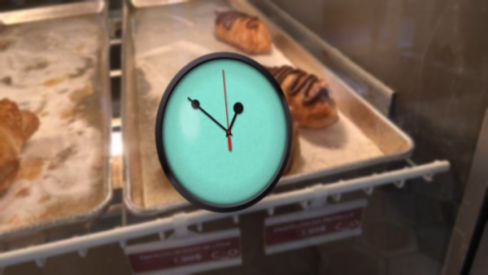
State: 12:50:59
